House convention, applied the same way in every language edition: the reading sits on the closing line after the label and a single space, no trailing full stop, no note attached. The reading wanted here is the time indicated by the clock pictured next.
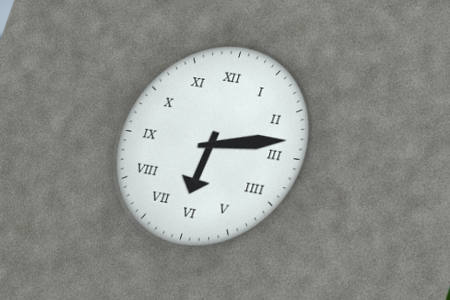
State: 6:13
